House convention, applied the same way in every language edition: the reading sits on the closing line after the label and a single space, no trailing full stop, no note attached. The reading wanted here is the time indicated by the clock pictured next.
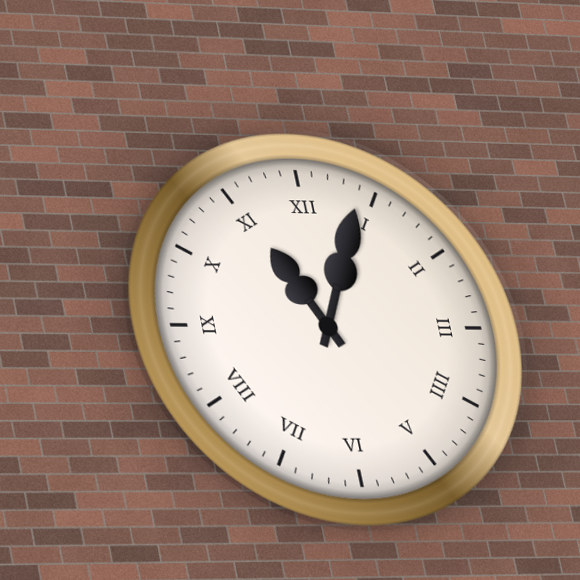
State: 11:04
